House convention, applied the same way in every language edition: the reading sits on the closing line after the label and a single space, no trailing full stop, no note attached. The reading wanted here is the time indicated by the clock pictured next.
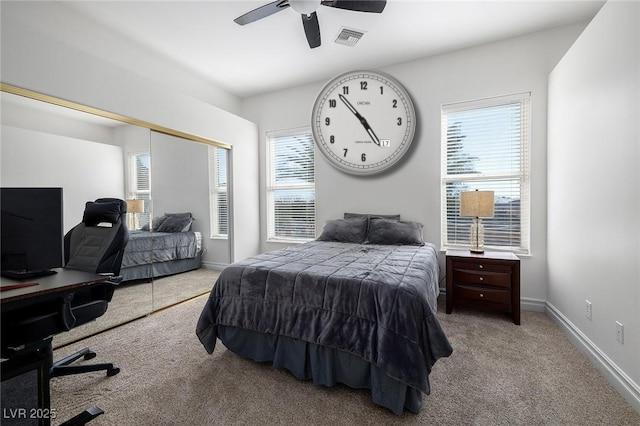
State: 4:53
